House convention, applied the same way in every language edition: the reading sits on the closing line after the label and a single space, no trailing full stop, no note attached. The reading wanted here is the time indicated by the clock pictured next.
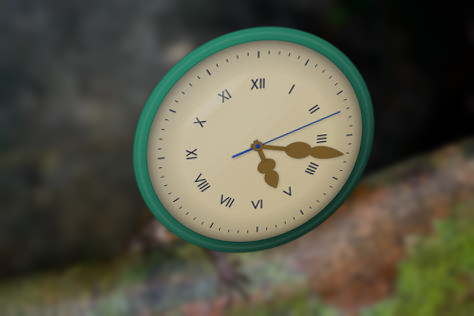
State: 5:17:12
